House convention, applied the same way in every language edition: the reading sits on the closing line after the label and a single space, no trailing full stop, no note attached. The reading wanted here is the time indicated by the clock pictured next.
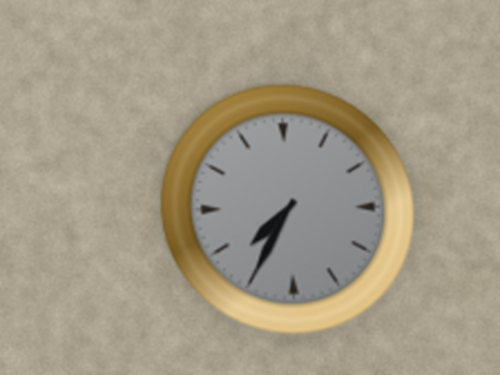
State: 7:35
